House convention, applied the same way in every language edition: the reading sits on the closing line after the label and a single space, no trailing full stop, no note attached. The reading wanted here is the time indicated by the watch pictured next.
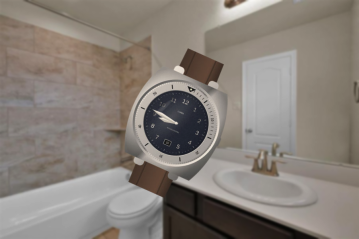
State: 8:46
